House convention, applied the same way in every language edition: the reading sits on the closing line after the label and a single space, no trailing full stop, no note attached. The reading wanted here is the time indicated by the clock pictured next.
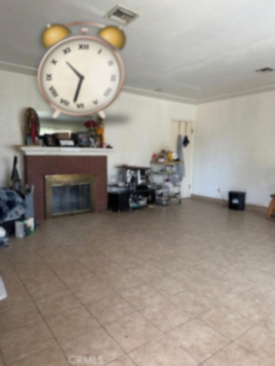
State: 10:32
